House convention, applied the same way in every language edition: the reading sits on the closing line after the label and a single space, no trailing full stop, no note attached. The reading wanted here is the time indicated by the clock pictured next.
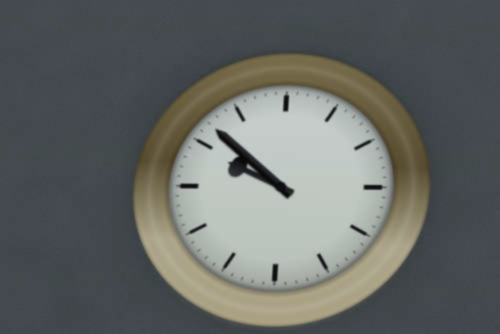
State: 9:52
